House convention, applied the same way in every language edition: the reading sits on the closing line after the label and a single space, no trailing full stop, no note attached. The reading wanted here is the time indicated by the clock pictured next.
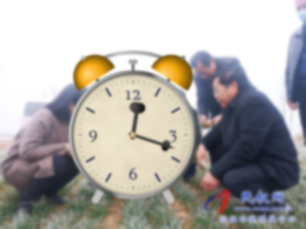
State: 12:18
